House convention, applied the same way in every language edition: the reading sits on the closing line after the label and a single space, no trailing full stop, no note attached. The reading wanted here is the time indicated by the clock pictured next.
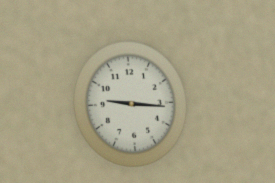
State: 9:16
